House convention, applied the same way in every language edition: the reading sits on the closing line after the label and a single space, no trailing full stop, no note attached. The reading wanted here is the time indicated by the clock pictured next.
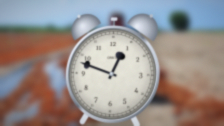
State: 12:48
